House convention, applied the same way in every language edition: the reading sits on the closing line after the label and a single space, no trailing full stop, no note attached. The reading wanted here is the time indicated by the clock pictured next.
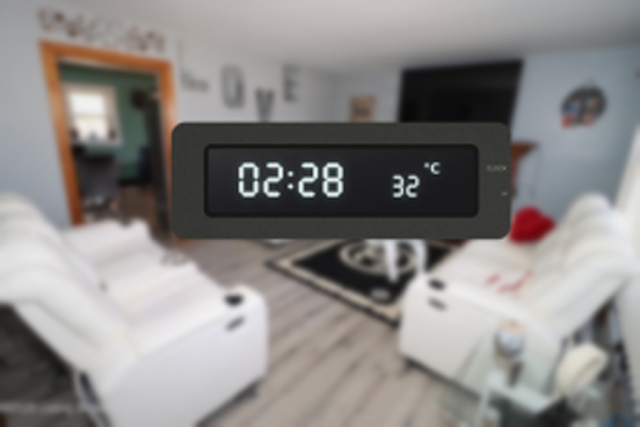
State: 2:28
